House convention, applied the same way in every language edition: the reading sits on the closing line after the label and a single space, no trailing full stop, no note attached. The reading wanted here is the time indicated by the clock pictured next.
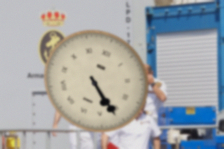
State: 4:21
